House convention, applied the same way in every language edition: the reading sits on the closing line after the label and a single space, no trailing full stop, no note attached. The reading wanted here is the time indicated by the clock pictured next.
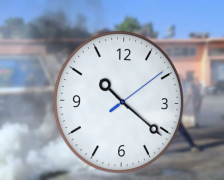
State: 10:21:09
